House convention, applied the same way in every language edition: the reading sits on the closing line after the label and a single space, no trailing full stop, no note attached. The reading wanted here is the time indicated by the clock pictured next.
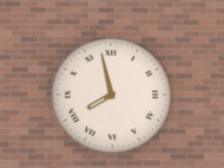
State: 7:58
